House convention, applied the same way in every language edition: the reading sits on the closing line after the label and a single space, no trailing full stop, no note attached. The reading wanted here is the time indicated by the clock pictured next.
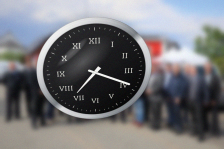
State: 7:19
